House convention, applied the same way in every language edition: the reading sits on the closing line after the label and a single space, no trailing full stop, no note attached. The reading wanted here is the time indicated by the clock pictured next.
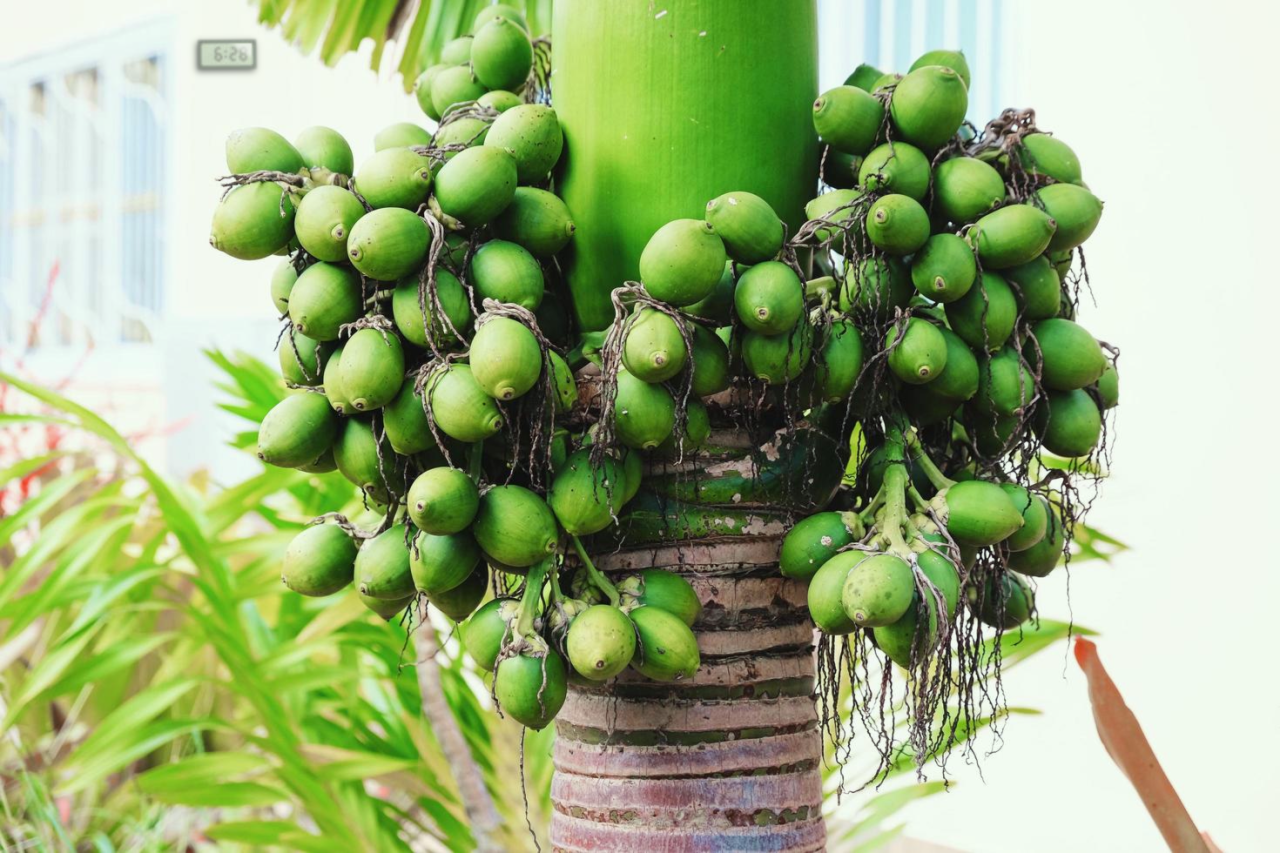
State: 6:28
